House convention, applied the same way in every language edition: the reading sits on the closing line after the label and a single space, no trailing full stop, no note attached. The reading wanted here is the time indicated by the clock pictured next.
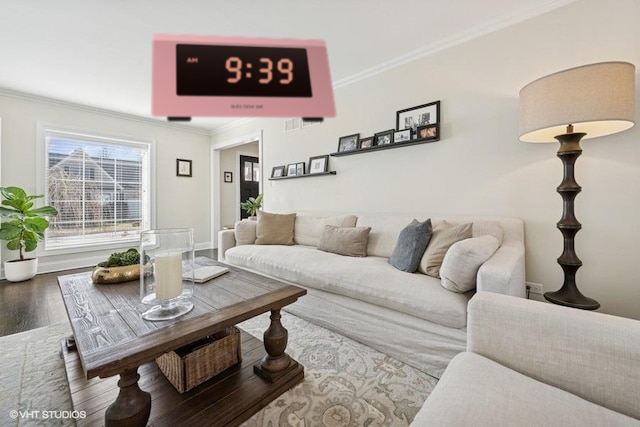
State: 9:39
